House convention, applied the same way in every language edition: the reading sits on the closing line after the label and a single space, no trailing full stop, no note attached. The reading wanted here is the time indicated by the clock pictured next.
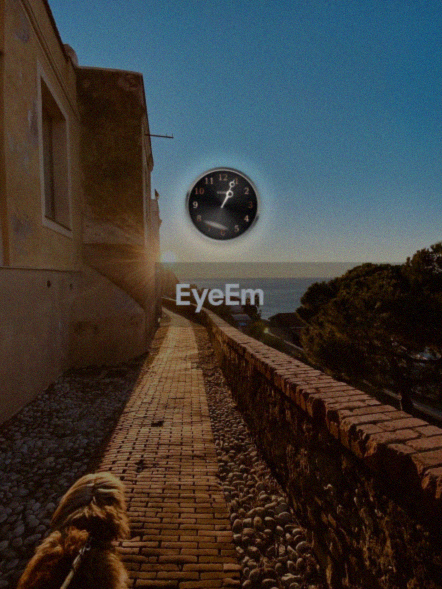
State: 1:04
